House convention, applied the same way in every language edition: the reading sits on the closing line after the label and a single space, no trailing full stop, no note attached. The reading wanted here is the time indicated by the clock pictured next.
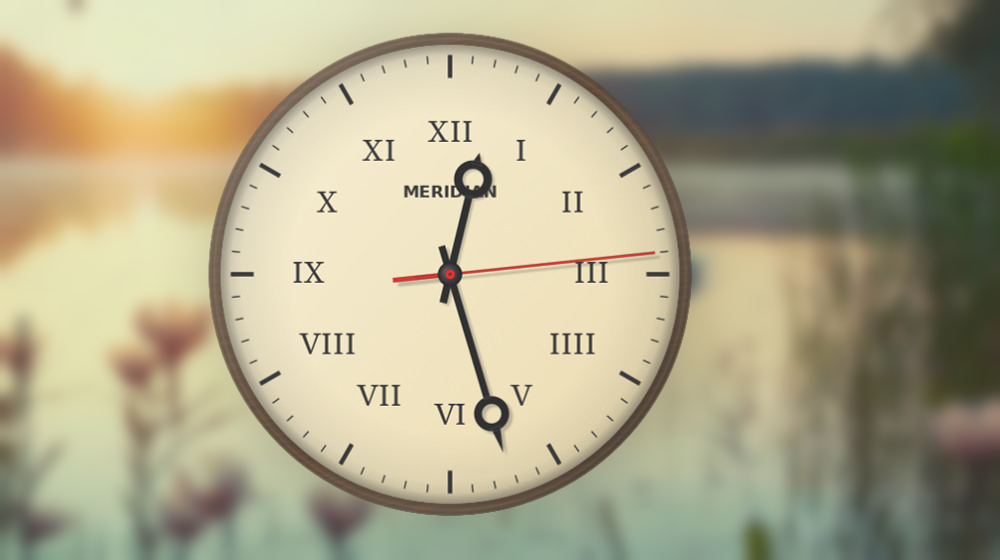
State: 12:27:14
